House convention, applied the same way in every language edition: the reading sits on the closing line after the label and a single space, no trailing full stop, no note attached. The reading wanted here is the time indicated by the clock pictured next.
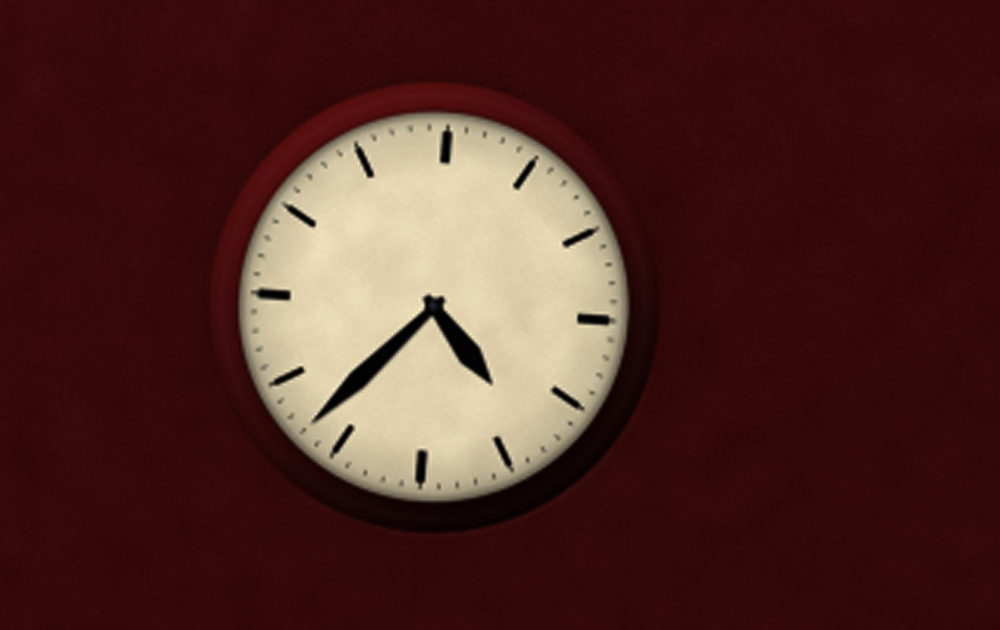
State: 4:37
